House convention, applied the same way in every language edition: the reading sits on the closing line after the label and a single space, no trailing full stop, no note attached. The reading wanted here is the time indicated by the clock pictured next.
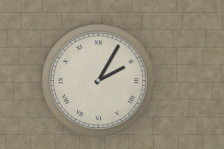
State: 2:05
